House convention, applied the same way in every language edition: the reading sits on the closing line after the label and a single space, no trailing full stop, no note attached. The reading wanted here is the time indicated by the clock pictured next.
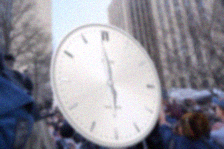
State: 5:59
